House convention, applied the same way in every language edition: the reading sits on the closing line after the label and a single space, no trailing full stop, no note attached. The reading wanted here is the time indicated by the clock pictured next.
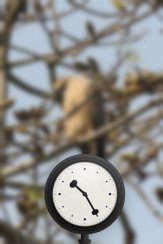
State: 10:25
